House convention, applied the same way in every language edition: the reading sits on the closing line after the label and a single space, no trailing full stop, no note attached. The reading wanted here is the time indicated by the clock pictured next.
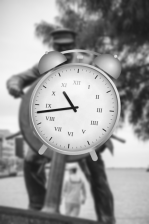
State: 10:43
